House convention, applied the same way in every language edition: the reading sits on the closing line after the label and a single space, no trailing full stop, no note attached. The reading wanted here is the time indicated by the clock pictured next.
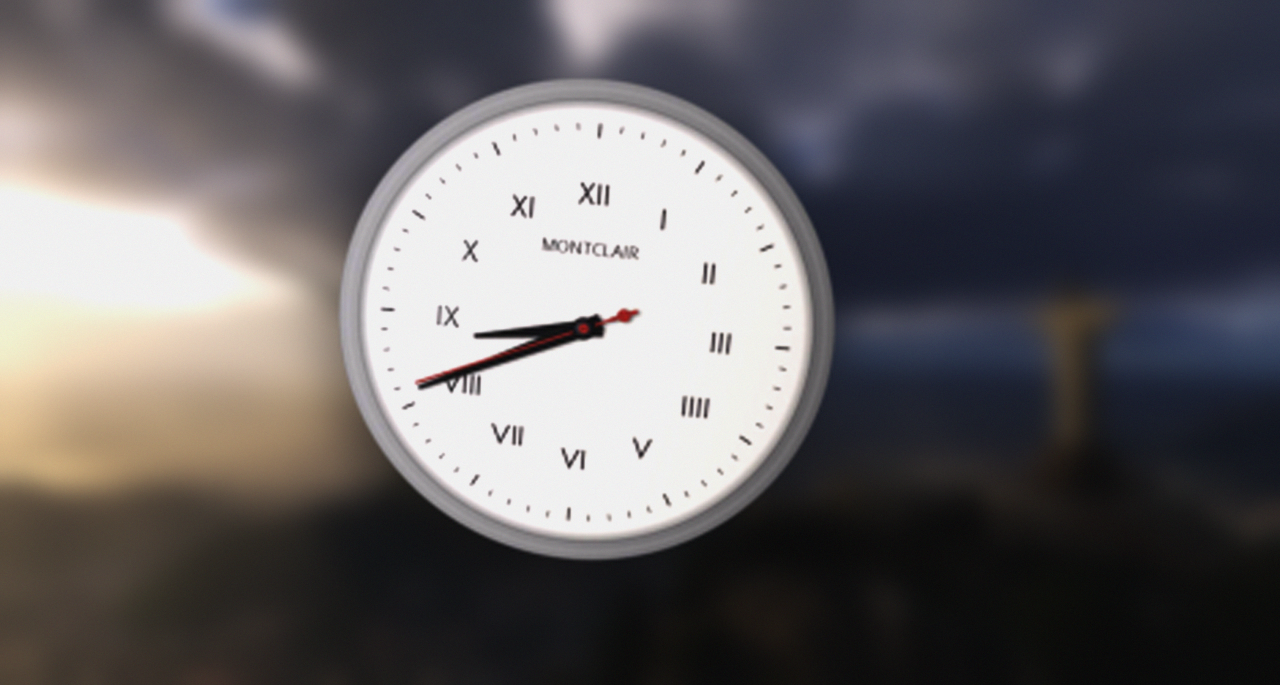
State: 8:40:41
